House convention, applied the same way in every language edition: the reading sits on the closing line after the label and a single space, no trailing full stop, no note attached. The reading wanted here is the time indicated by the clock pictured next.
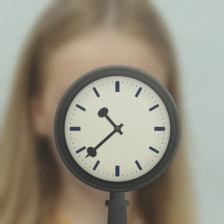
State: 10:38
